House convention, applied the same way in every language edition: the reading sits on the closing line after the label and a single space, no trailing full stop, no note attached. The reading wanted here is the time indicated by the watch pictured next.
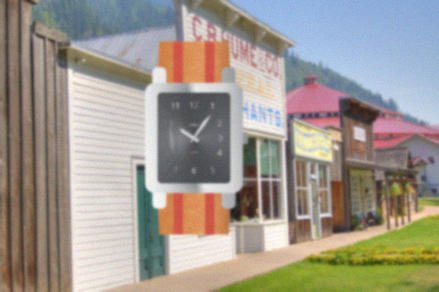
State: 10:06
